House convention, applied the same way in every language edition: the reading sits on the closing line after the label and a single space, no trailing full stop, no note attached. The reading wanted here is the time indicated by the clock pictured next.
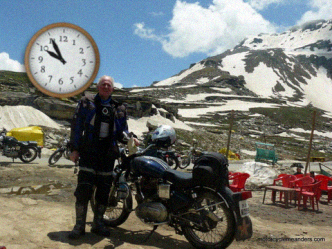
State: 9:55
